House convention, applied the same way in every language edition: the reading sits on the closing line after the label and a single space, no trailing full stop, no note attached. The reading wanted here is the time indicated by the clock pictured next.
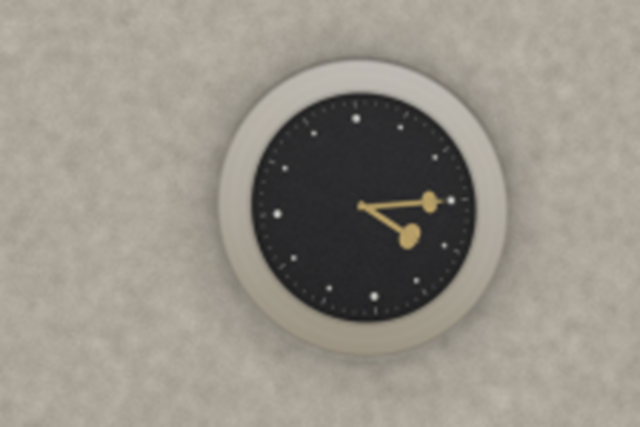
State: 4:15
